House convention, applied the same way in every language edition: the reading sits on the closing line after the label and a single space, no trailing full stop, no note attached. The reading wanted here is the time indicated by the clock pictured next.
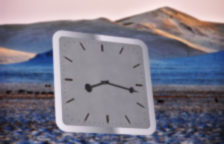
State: 8:17
